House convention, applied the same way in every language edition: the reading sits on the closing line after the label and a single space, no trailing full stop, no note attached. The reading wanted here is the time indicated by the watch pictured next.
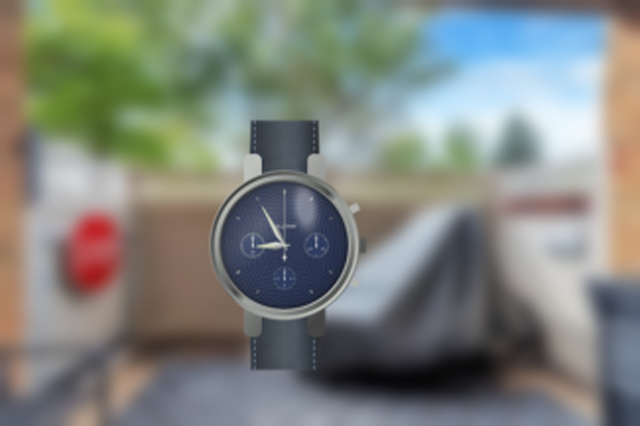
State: 8:55
